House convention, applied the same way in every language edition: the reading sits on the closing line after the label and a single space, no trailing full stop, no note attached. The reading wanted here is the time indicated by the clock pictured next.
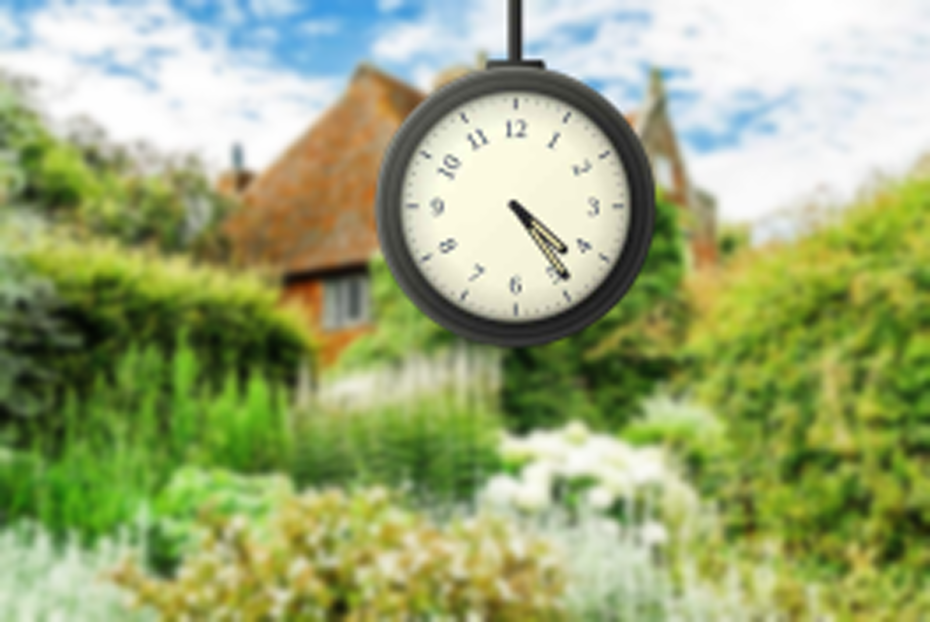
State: 4:24
